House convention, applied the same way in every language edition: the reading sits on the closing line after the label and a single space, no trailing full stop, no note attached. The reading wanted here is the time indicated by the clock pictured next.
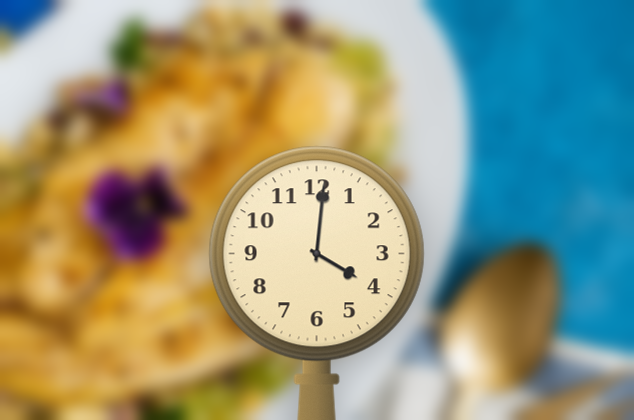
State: 4:01
